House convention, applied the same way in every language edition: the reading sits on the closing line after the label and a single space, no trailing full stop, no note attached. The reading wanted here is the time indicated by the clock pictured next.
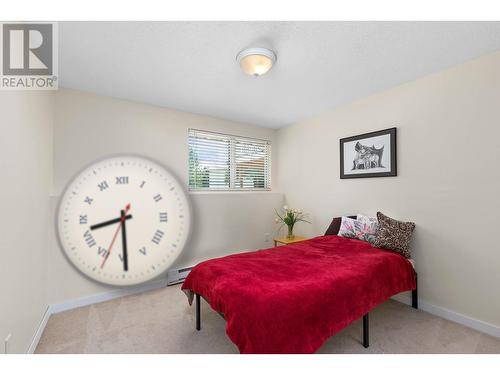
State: 8:29:34
